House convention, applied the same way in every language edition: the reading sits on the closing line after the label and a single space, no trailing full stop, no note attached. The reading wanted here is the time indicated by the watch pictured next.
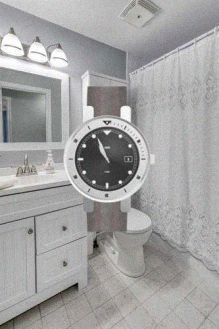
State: 10:56
